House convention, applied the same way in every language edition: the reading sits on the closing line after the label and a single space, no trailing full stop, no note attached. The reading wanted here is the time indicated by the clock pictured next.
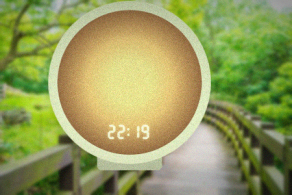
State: 22:19
